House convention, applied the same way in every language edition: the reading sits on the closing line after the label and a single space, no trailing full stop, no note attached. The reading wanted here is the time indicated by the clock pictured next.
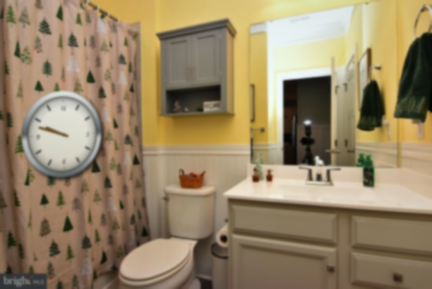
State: 9:48
